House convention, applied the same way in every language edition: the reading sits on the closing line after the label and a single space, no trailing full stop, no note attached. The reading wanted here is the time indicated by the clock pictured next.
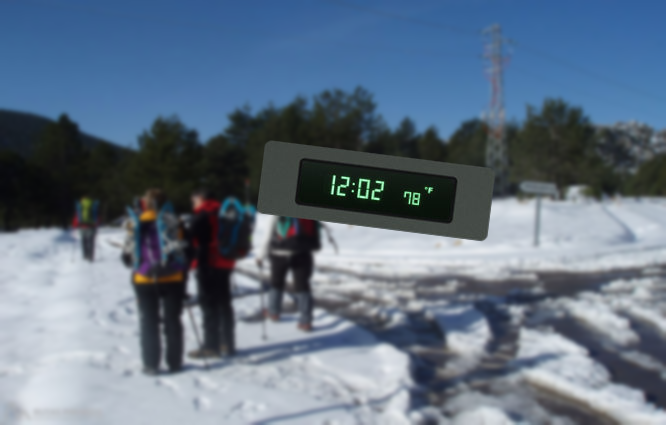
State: 12:02
